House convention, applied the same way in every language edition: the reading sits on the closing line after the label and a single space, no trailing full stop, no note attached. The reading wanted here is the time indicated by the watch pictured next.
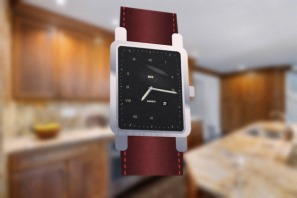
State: 7:16
